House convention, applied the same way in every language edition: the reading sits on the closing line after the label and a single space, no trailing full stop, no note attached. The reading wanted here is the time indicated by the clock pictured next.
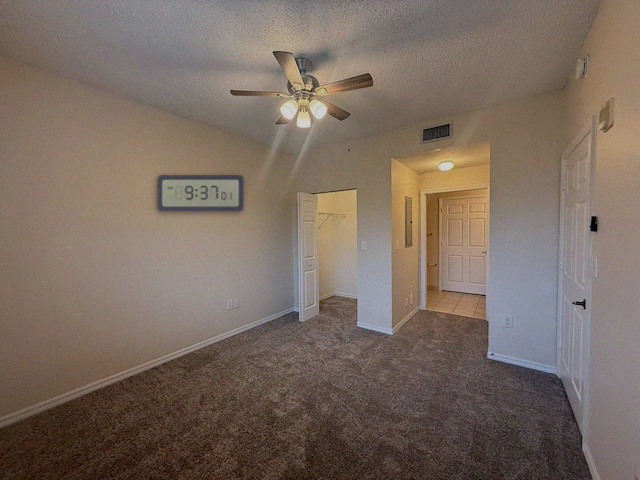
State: 9:37
